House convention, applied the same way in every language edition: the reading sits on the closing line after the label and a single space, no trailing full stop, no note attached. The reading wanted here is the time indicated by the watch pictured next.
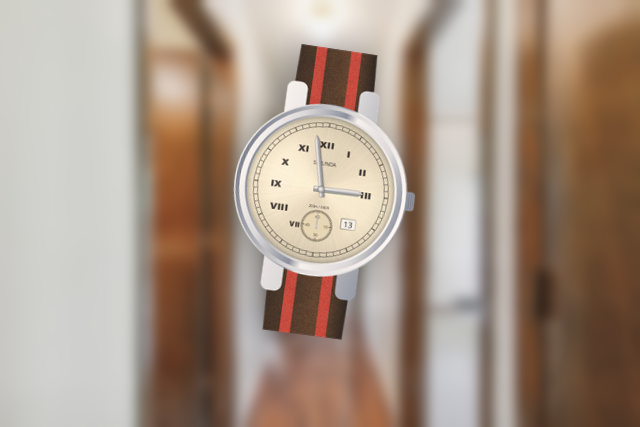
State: 2:58
